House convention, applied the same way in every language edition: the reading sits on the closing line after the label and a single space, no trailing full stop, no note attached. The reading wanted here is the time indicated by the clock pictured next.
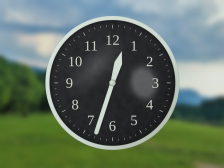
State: 12:33
